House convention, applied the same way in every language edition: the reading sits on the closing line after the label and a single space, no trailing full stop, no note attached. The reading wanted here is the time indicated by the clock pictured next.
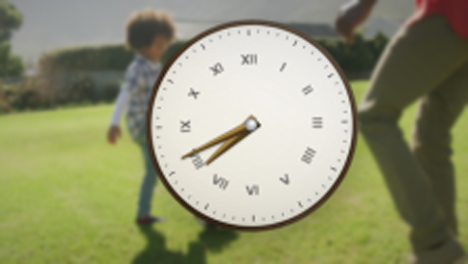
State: 7:41
